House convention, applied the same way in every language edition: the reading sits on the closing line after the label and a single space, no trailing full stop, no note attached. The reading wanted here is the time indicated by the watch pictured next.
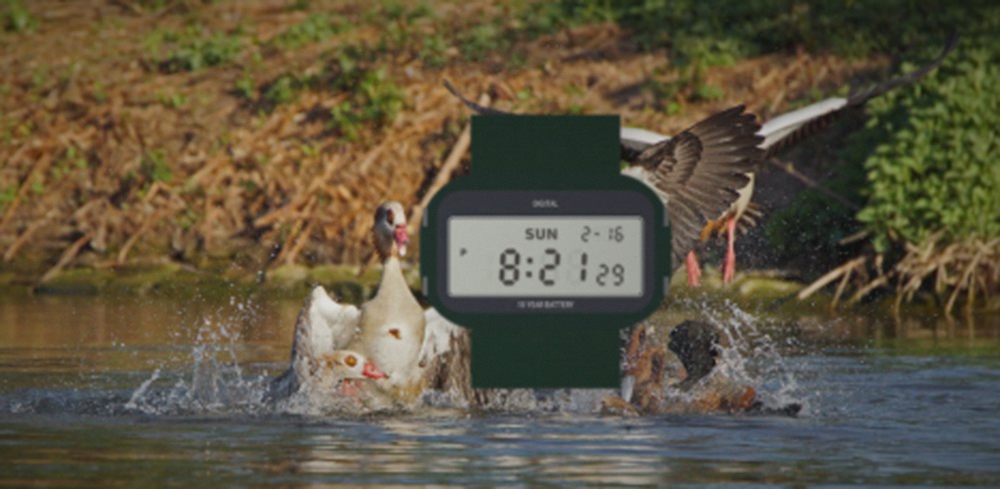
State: 8:21:29
